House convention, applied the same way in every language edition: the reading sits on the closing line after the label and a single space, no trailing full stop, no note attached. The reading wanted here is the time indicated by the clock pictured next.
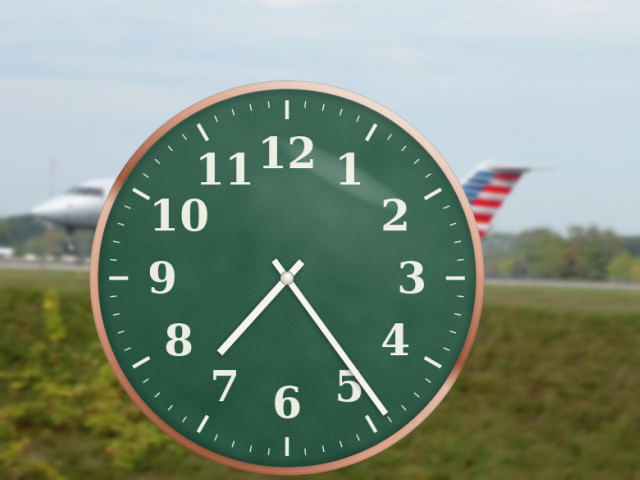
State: 7:24
